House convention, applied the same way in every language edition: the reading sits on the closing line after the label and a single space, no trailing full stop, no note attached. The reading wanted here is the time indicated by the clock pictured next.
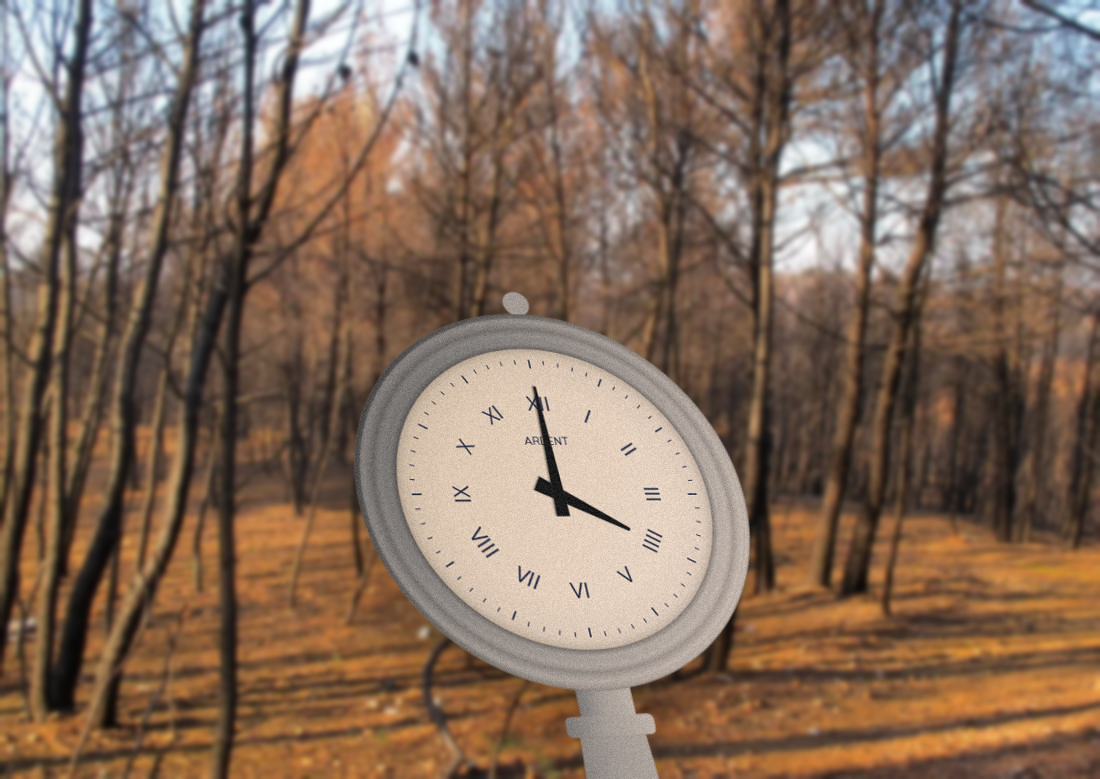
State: 4:00
